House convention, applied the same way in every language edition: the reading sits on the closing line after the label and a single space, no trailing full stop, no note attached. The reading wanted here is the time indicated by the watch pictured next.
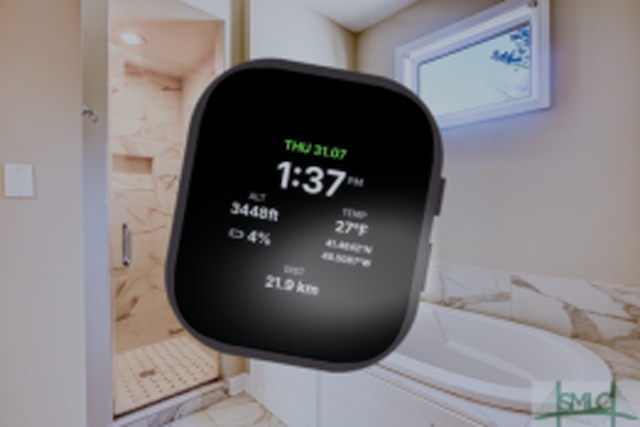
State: 1:37
